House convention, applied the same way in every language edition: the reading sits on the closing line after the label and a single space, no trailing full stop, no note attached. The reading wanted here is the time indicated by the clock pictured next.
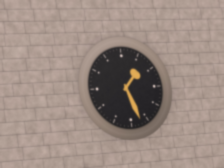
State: 1:27
